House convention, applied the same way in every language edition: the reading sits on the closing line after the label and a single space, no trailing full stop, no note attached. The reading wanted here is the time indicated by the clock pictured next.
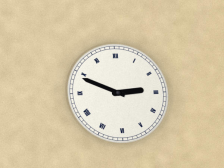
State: 2:49
